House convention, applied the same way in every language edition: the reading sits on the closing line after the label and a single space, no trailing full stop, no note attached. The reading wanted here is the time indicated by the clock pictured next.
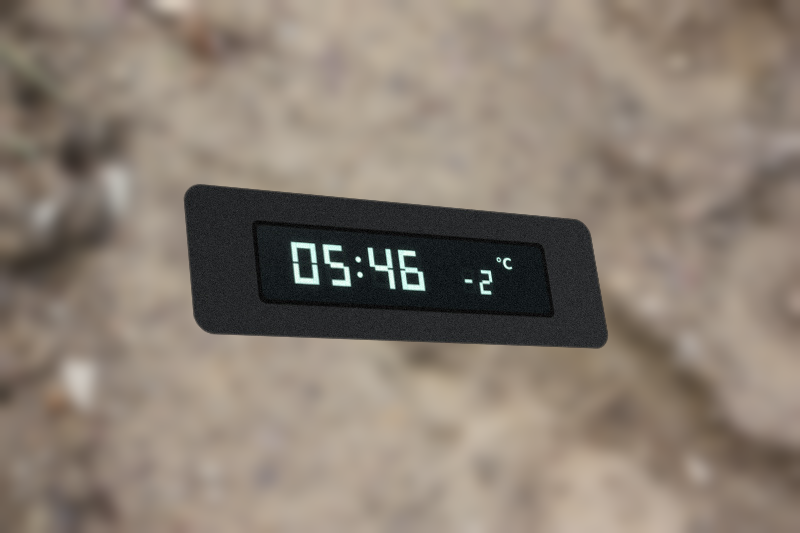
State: 5:46
